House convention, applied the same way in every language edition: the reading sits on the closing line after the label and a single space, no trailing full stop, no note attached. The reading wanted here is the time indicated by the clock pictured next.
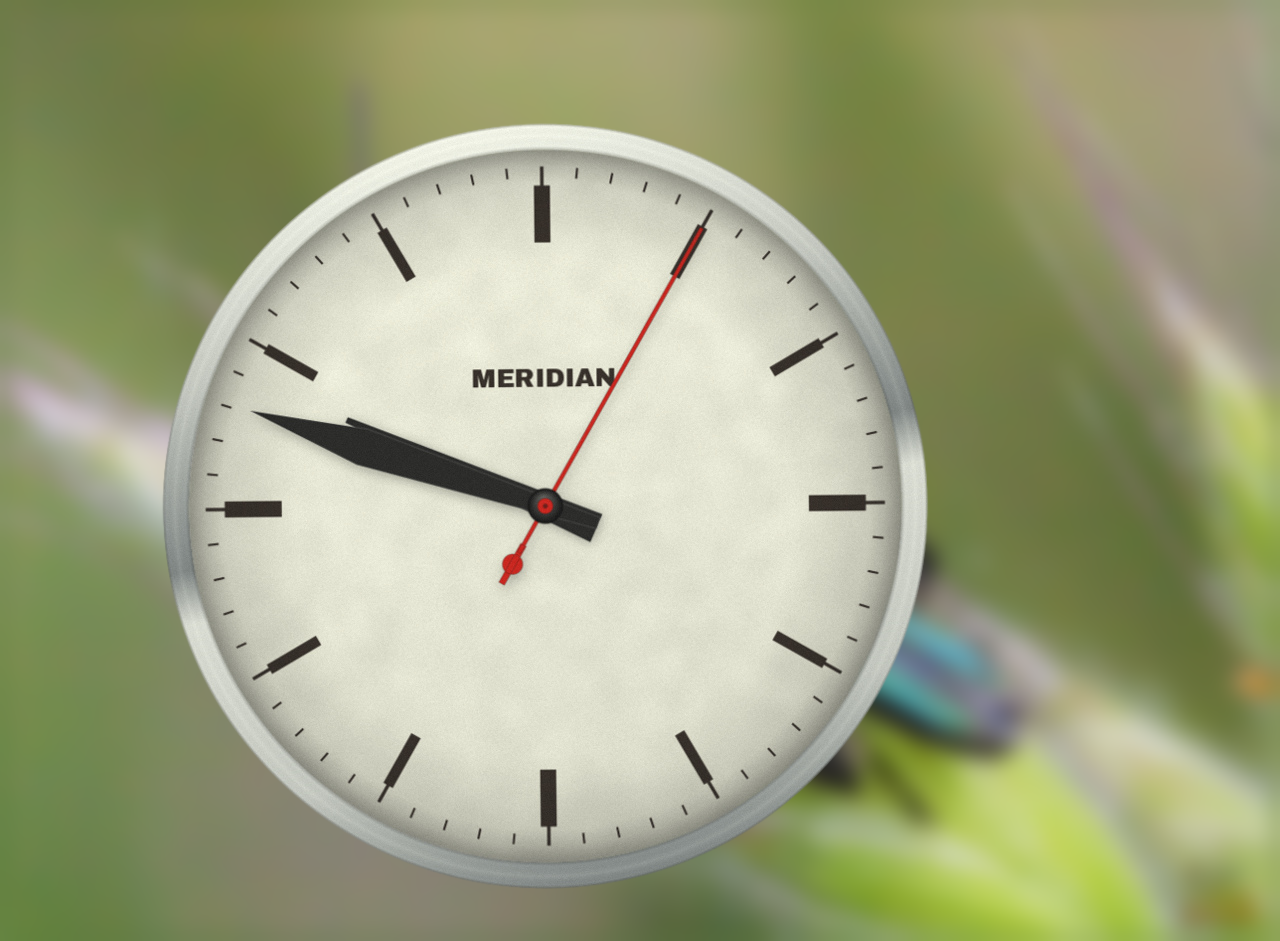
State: 9:48:05
